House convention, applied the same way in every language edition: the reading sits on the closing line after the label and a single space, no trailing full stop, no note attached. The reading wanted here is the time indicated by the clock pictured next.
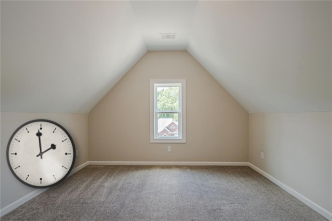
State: 1:59
